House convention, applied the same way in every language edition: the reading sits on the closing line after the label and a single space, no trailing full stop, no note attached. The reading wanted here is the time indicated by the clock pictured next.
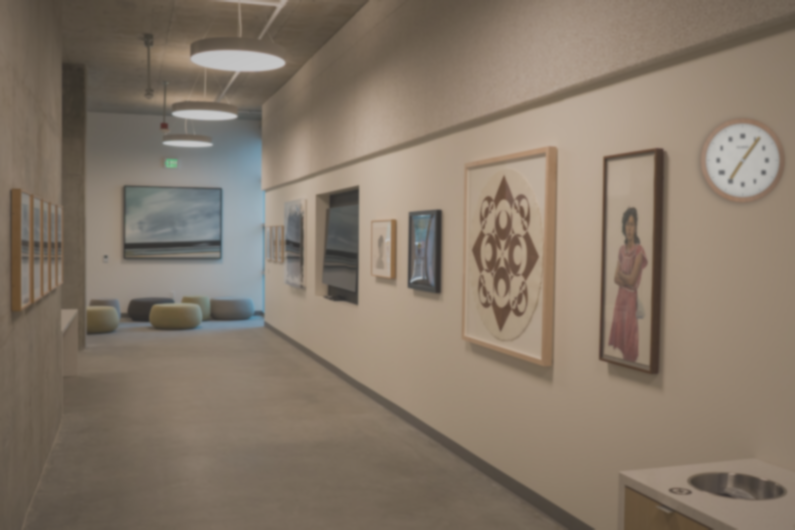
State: 7:06
